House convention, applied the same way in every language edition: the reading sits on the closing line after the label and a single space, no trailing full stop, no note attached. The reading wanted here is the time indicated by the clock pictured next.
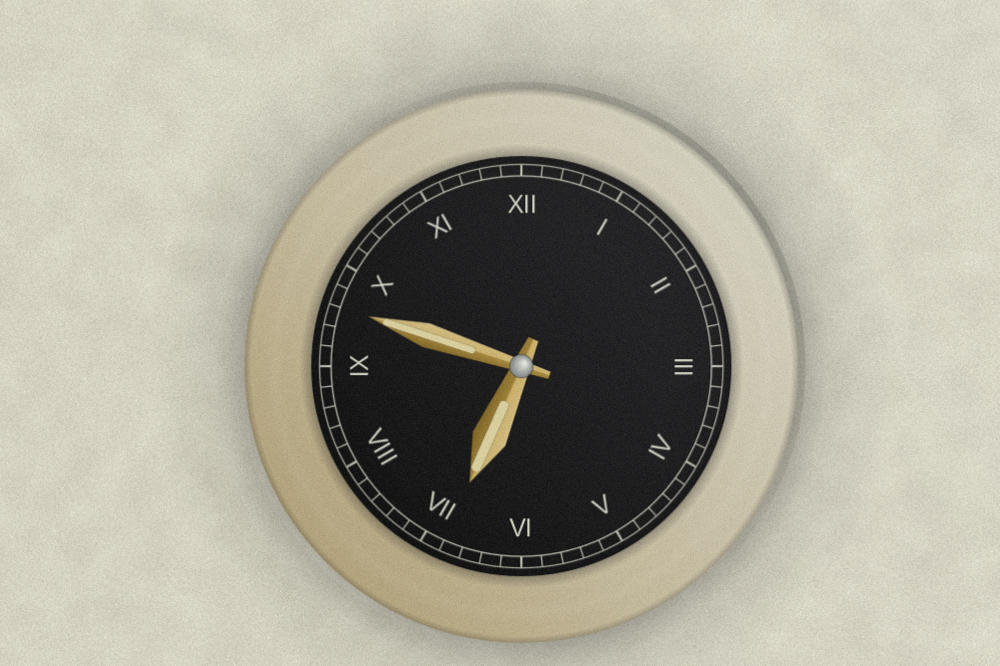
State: 6:48
